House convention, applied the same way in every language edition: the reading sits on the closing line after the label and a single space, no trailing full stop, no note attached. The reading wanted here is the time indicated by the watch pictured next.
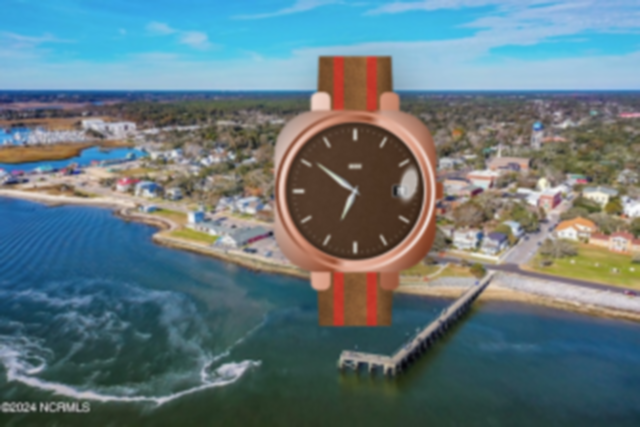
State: 6:51
